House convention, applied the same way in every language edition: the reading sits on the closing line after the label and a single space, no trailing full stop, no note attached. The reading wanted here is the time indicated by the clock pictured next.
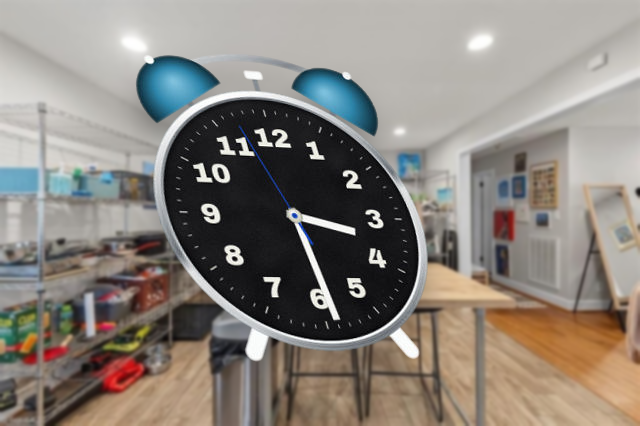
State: 3:28:57
